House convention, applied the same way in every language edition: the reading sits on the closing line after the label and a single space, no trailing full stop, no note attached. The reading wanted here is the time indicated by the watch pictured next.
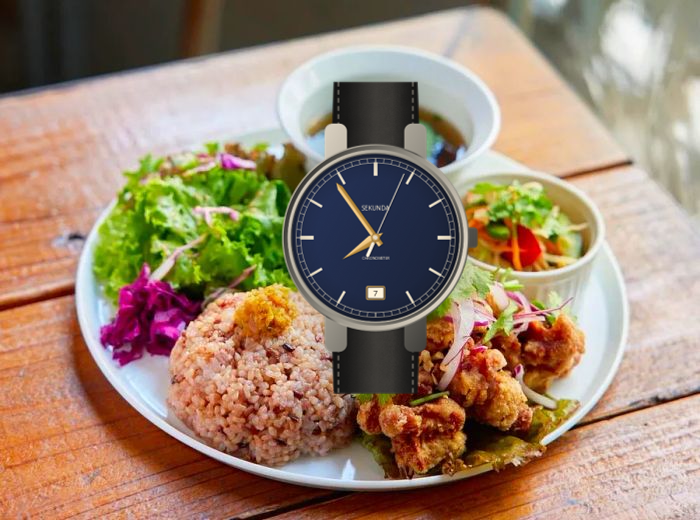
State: 7:54:04
